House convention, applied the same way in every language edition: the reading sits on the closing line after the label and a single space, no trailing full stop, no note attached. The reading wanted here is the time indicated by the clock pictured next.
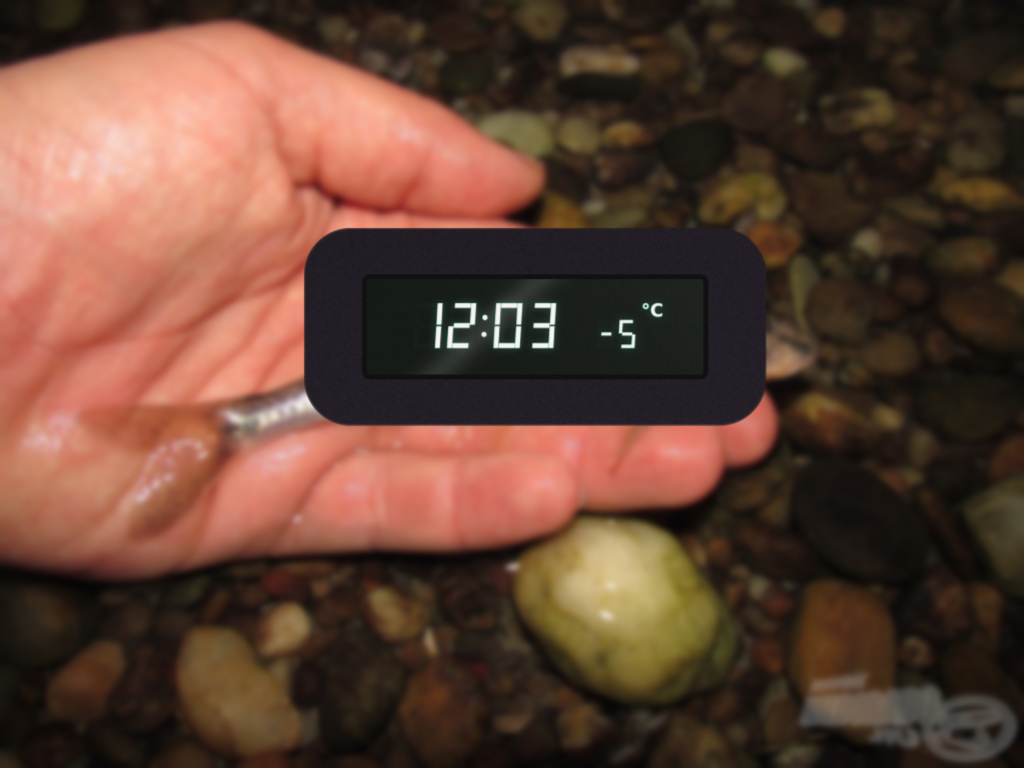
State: 12:03
